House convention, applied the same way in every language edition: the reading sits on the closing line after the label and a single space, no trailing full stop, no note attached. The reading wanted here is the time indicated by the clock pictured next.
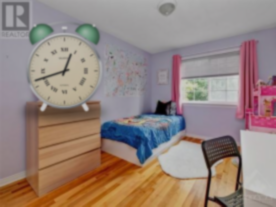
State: 12:42
